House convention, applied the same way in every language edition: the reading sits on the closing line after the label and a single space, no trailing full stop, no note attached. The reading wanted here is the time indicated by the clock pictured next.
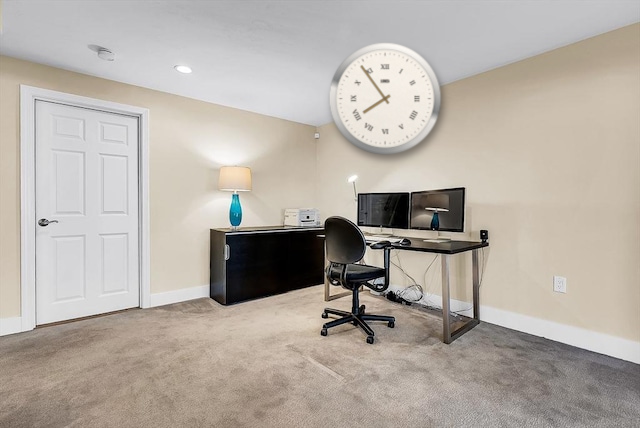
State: 7:54
